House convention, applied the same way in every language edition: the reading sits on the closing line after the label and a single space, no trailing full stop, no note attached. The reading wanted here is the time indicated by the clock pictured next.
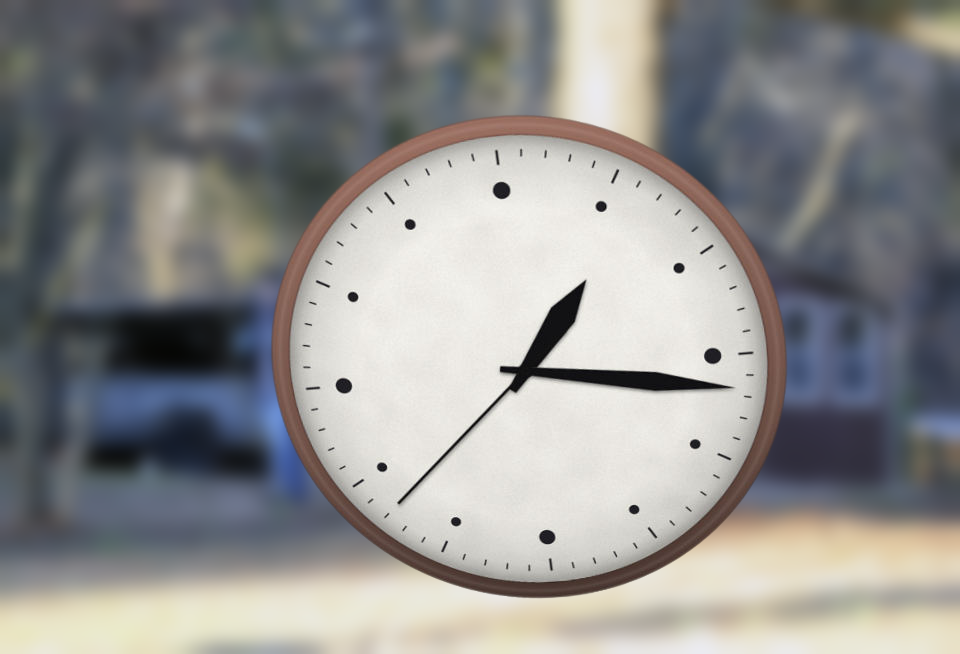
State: 1:16:38
